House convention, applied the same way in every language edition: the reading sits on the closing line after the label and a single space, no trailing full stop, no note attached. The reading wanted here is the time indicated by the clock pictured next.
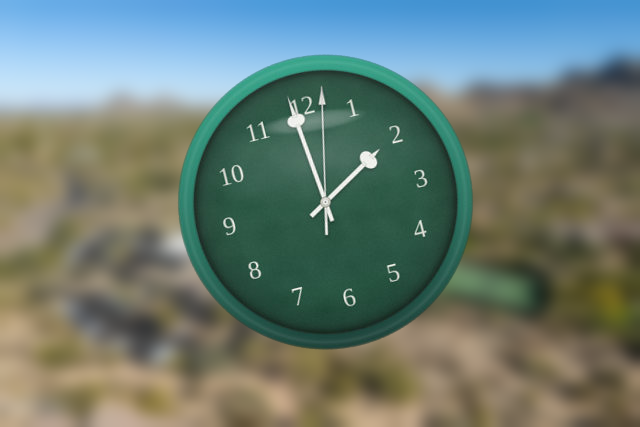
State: 1:59:02
